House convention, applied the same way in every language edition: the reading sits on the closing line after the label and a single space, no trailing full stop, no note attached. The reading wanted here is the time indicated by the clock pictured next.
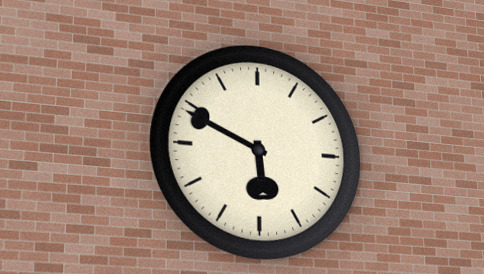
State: 5:49
